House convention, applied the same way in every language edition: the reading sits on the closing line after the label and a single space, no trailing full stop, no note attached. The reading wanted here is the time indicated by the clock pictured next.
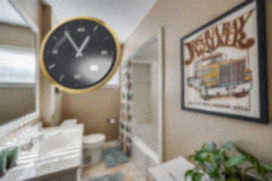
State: 12:54
